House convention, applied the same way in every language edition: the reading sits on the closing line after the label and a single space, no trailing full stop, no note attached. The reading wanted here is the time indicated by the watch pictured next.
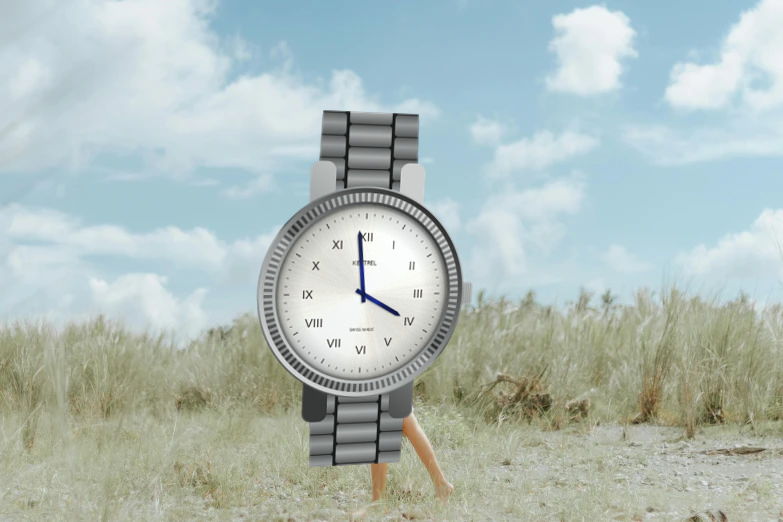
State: 3:59
